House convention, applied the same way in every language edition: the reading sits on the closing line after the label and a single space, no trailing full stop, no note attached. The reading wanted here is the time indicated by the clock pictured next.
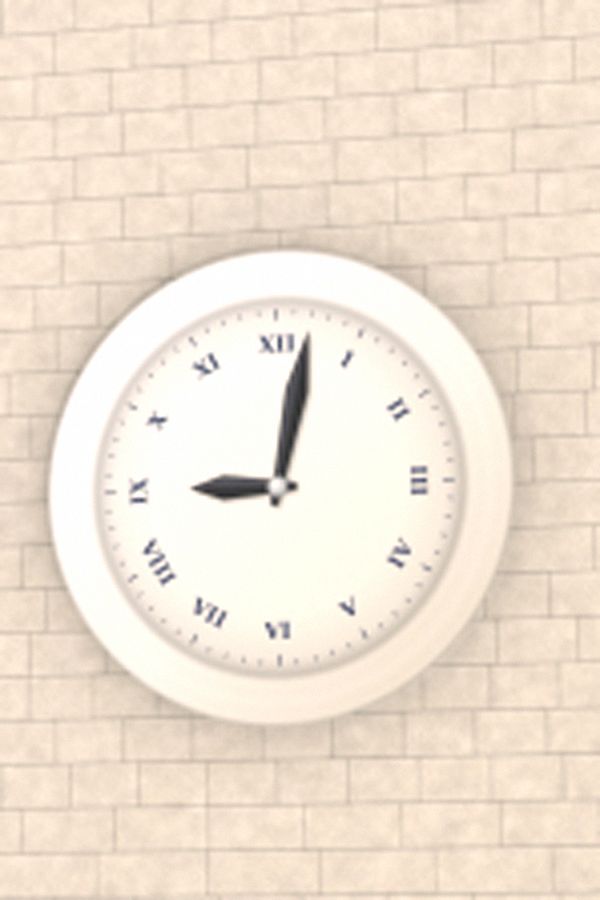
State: 9:02
